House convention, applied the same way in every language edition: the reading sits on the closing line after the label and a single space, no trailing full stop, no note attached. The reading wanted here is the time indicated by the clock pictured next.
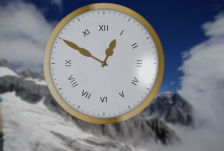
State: 12:50
